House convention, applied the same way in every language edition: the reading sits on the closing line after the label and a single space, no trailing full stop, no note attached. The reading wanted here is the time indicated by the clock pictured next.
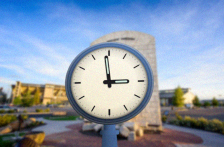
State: 2:59
